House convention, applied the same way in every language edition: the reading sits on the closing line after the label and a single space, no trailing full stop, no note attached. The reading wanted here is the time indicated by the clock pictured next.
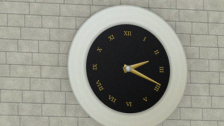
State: 2:19
